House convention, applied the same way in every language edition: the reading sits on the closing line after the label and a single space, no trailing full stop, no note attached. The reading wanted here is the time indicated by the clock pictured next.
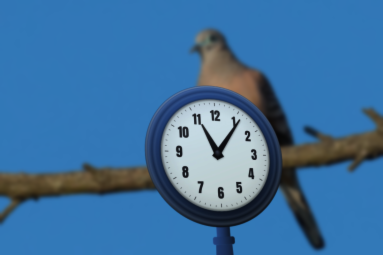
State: 11:06
